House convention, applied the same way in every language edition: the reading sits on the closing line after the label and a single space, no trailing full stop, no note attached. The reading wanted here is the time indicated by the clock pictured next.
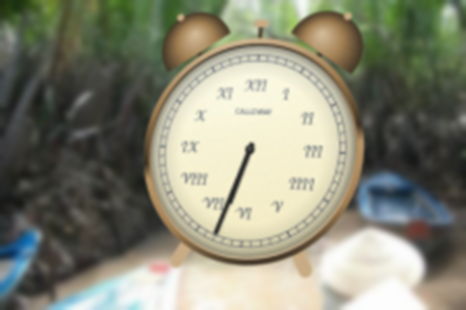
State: 6:33
